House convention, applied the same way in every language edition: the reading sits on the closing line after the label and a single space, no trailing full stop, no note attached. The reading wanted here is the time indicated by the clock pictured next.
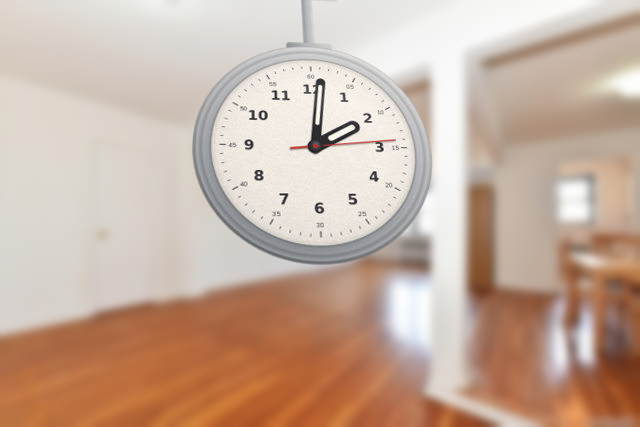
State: 2:01:14
